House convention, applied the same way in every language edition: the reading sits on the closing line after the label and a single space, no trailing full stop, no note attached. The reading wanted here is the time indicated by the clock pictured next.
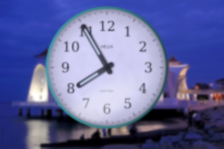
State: 7:55
